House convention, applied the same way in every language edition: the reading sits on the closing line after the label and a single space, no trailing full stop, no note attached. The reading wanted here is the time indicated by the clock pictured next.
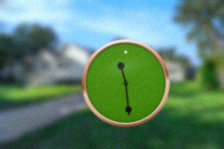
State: 11:29
